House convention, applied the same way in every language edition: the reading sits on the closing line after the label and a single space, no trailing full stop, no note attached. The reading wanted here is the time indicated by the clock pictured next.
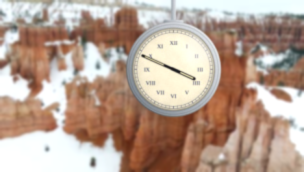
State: 3:49
